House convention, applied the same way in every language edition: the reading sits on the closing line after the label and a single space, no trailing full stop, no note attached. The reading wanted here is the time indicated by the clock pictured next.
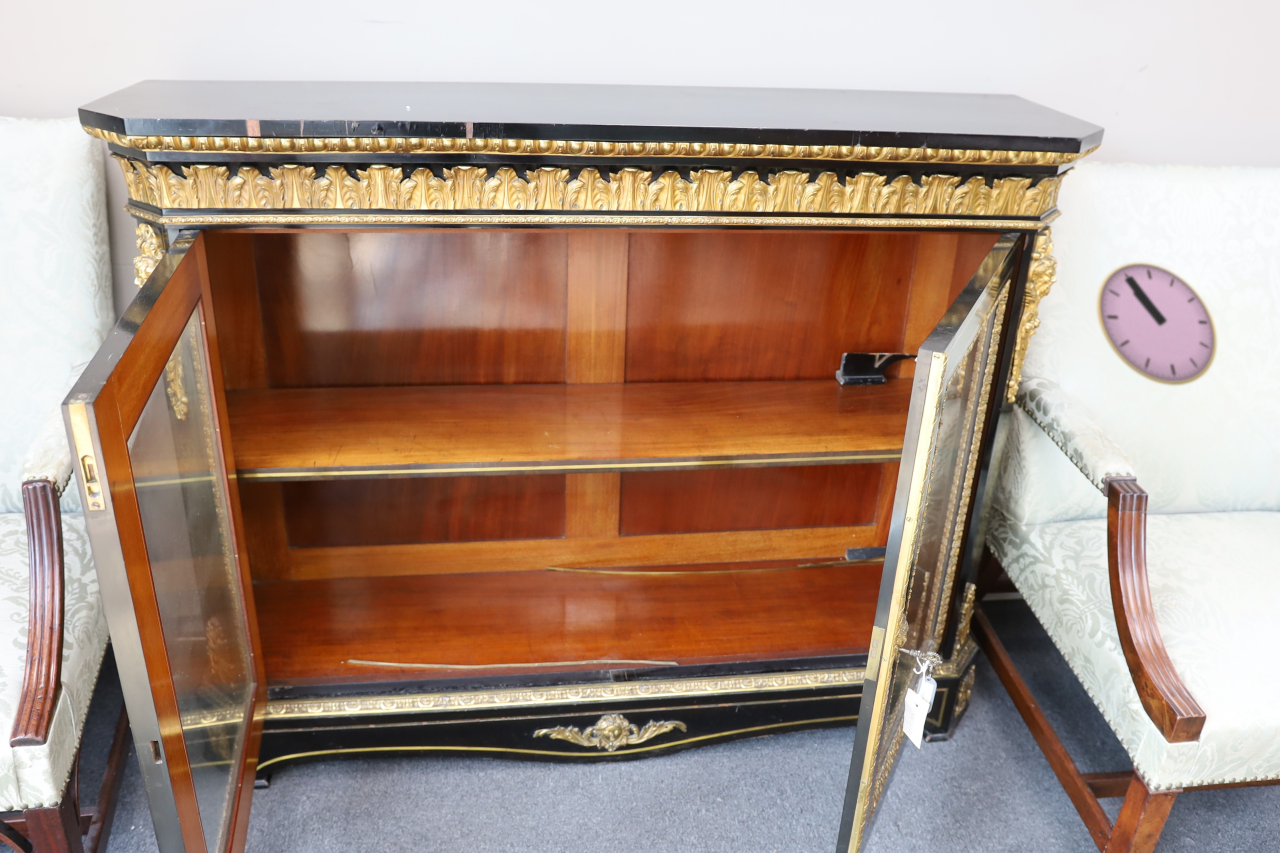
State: 10:55
